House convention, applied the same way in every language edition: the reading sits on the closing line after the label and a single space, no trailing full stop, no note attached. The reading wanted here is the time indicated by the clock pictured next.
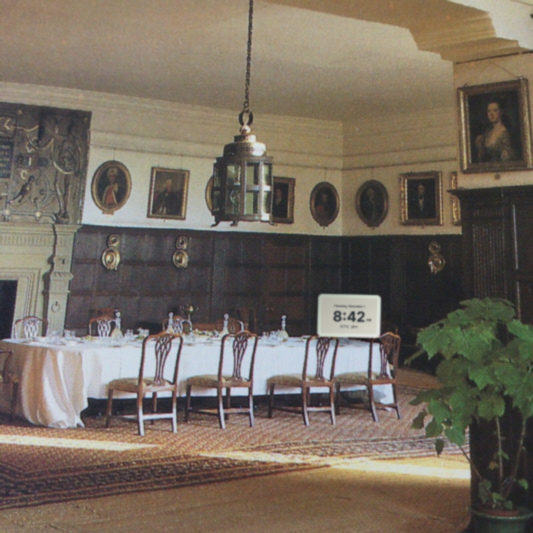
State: 8:42
